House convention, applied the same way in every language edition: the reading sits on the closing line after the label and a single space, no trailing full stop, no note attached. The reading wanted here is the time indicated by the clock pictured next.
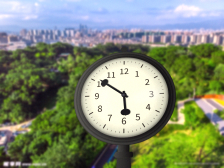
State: 5:51
